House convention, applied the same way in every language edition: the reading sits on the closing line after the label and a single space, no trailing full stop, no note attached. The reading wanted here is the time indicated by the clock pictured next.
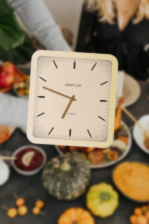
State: 6:48
